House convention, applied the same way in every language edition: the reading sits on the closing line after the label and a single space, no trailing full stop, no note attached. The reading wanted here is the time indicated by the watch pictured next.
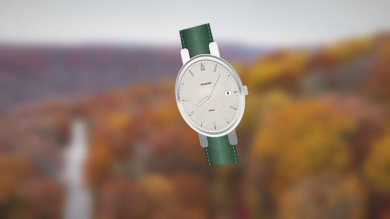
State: 8:07
